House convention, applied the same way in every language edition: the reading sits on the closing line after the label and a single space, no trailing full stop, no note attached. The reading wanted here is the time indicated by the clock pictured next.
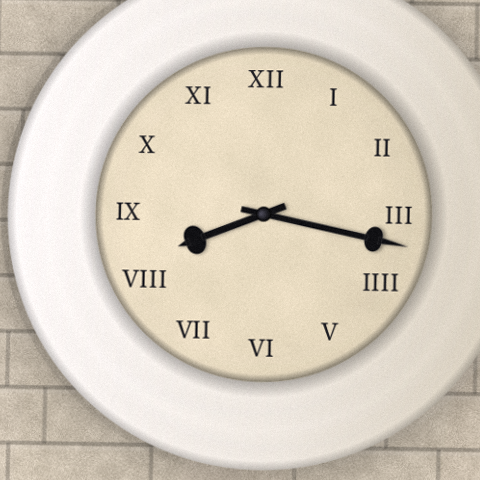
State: 8:17
